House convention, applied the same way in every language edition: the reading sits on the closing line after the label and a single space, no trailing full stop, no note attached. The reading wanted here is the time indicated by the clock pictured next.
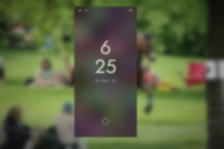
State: 6:25
